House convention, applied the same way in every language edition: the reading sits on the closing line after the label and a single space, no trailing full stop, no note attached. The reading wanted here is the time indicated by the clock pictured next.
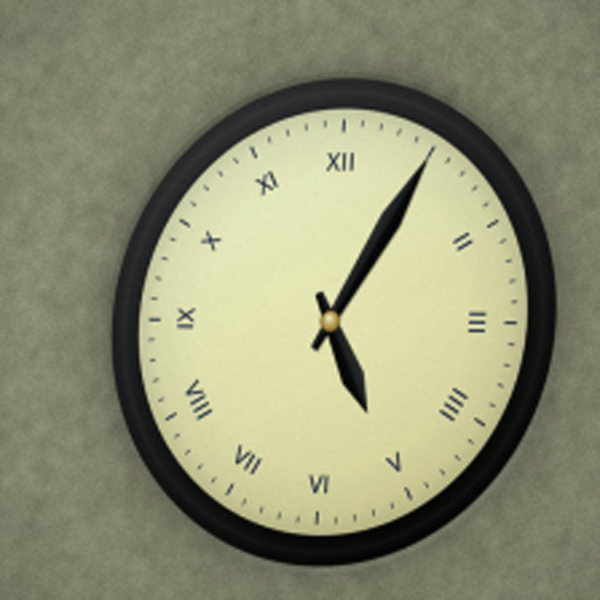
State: 5:05
